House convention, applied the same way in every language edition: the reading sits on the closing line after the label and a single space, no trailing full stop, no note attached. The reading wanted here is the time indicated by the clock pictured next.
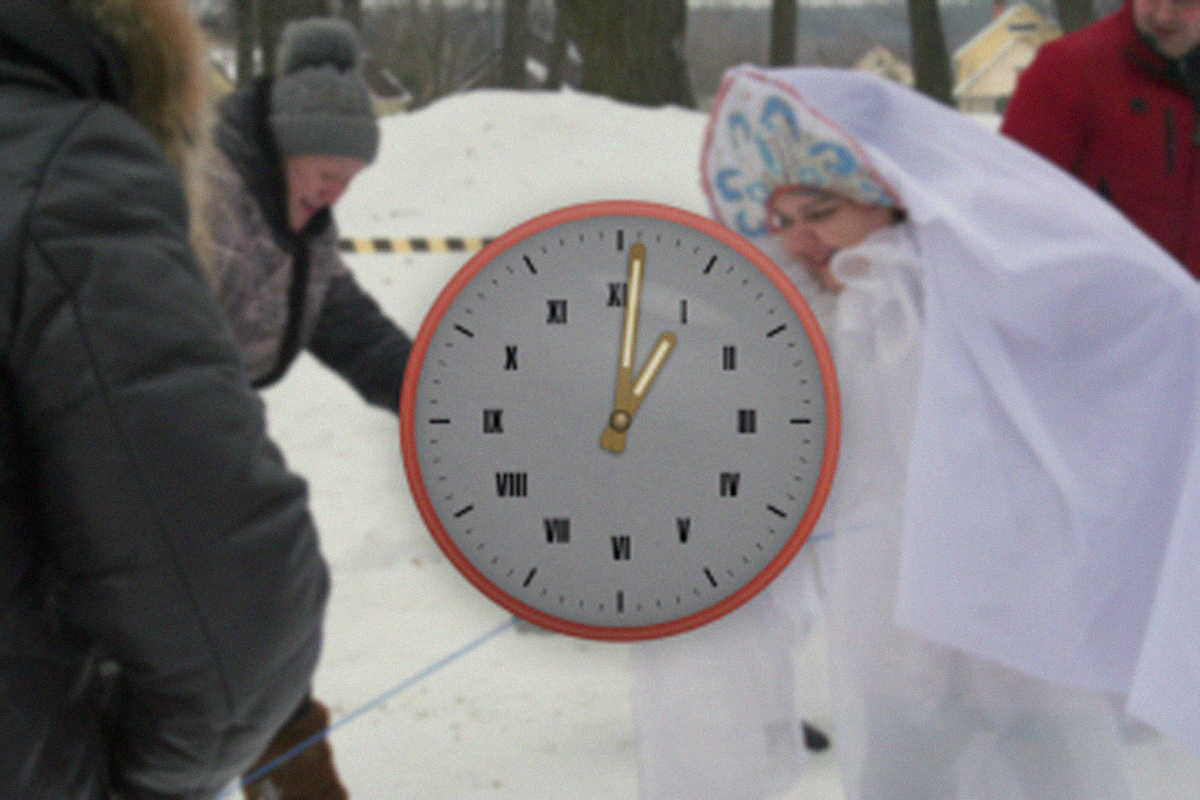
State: 1:01
